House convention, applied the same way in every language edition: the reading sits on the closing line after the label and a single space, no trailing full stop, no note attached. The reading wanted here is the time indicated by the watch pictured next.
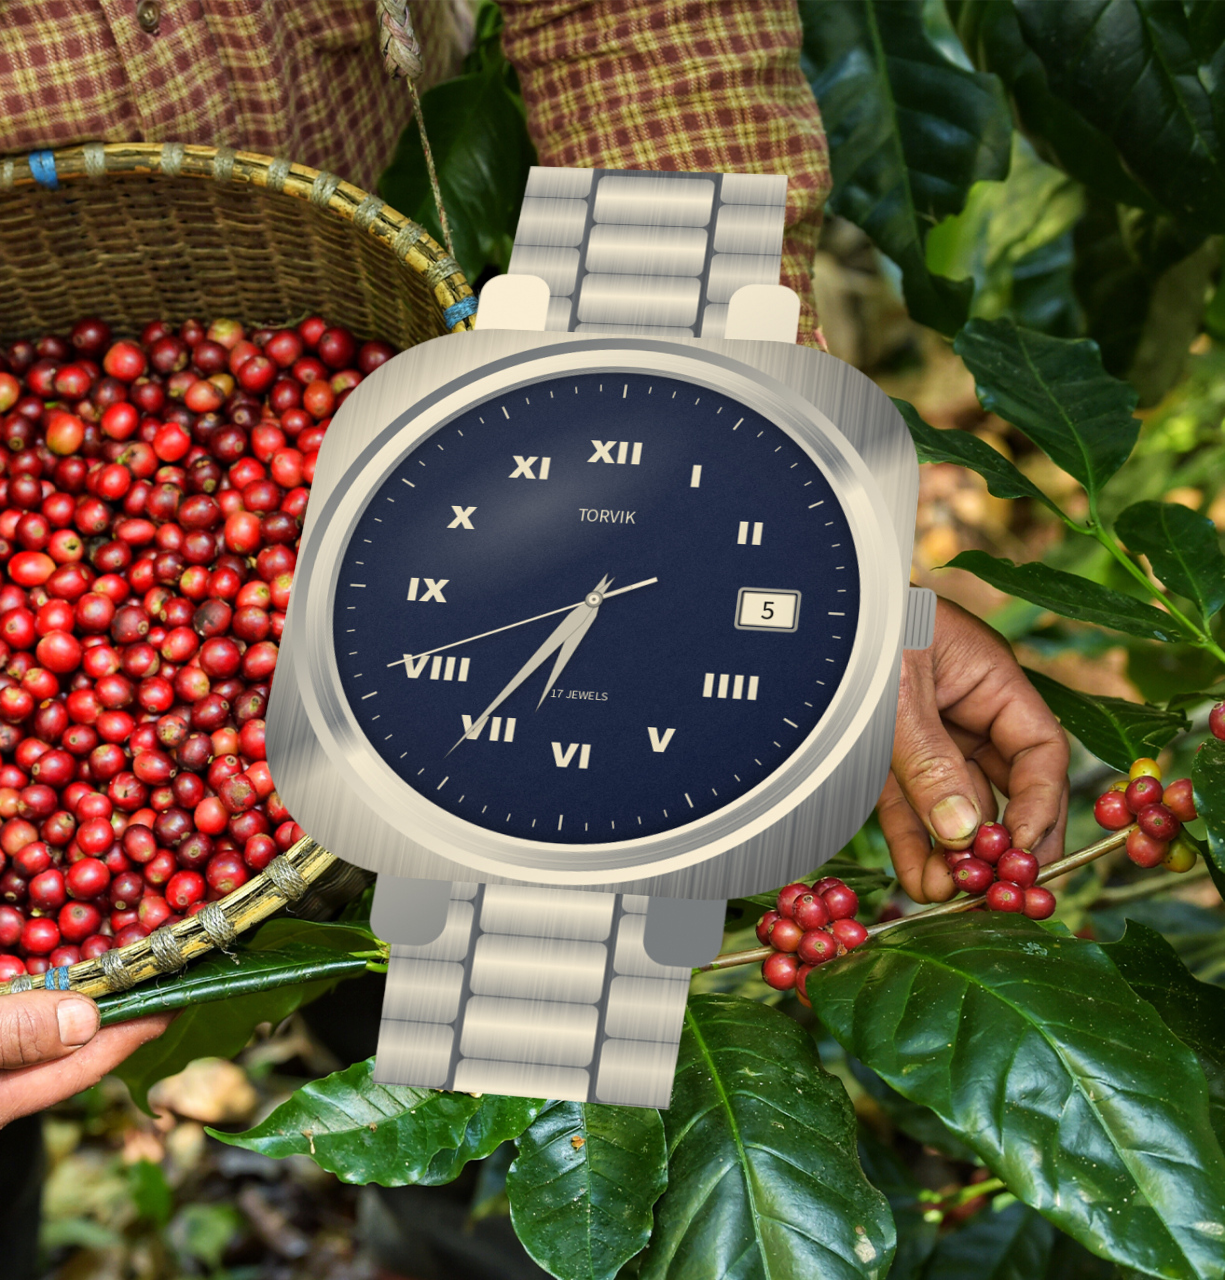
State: 6:35:41
